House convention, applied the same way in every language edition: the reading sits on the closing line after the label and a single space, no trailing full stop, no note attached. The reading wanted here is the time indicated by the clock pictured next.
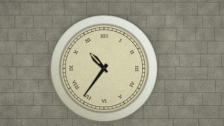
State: 10:36
